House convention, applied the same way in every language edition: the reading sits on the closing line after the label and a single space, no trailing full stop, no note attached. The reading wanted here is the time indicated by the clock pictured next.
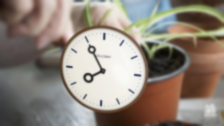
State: 7:55
